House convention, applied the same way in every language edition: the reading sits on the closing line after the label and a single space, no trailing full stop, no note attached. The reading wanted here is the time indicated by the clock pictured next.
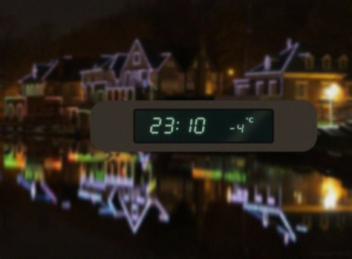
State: 23:10
